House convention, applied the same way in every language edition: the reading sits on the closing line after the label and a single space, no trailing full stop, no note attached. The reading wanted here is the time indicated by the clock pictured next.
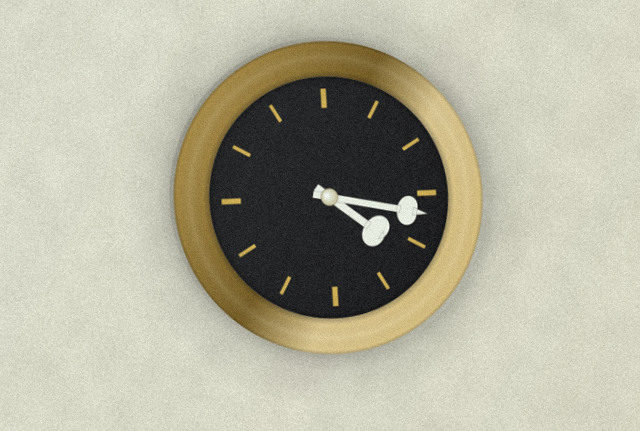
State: 4:17
